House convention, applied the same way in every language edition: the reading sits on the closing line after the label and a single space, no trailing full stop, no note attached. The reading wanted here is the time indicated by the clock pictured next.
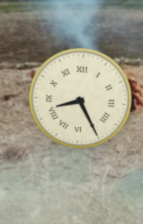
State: 8:25
